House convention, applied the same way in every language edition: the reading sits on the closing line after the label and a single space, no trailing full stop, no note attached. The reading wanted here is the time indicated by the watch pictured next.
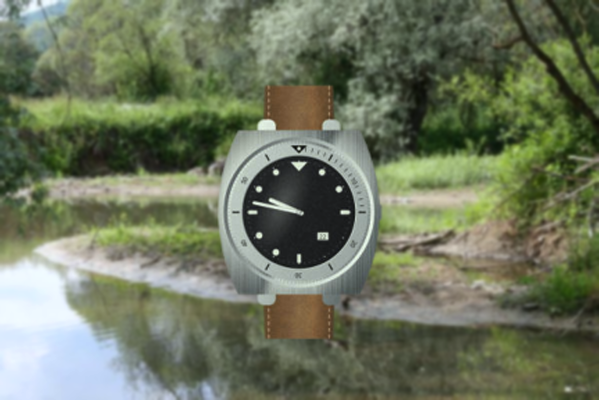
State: 9:47
